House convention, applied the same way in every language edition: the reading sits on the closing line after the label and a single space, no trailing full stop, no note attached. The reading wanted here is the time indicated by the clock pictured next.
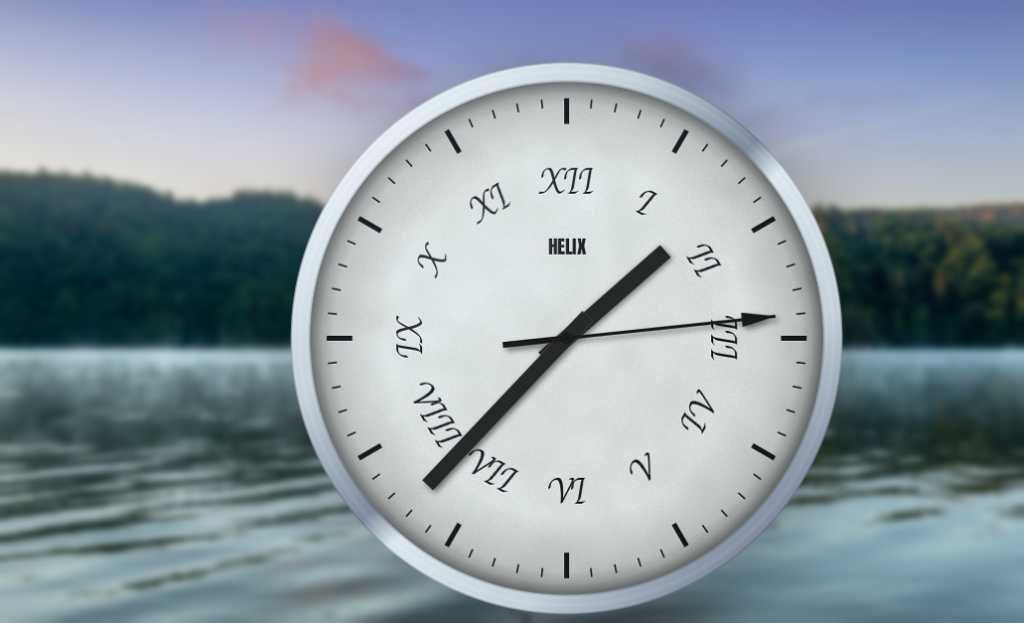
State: 1:37:14
